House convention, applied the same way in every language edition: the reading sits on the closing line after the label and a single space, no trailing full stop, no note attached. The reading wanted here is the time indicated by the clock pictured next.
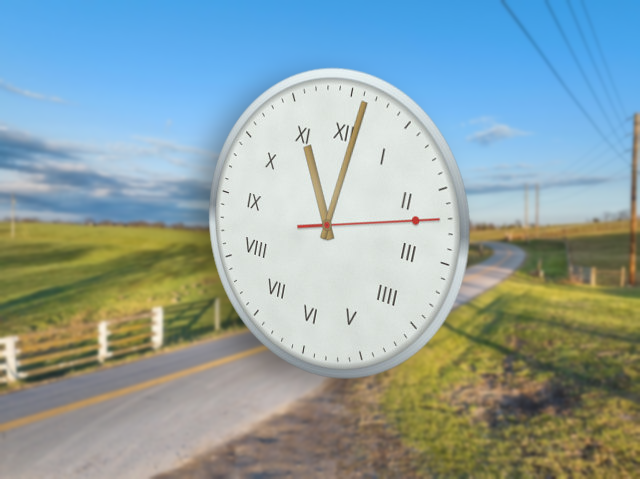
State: 11:01:12
